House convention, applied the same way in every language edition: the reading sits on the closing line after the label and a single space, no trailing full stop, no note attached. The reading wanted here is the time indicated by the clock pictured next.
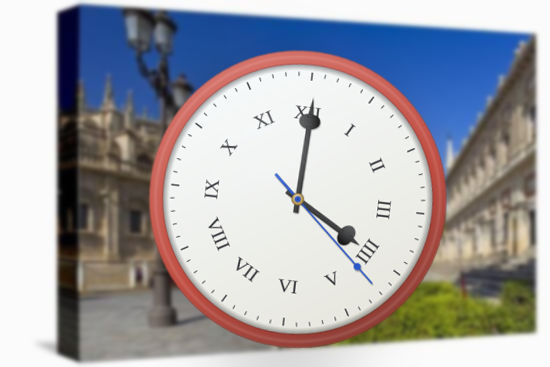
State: 4:00:22
